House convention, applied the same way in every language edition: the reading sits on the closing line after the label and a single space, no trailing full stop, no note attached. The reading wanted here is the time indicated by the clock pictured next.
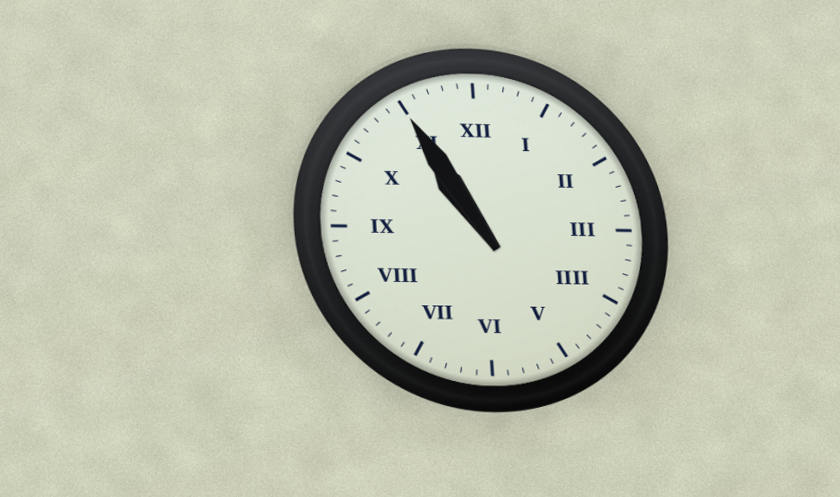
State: 10:55
